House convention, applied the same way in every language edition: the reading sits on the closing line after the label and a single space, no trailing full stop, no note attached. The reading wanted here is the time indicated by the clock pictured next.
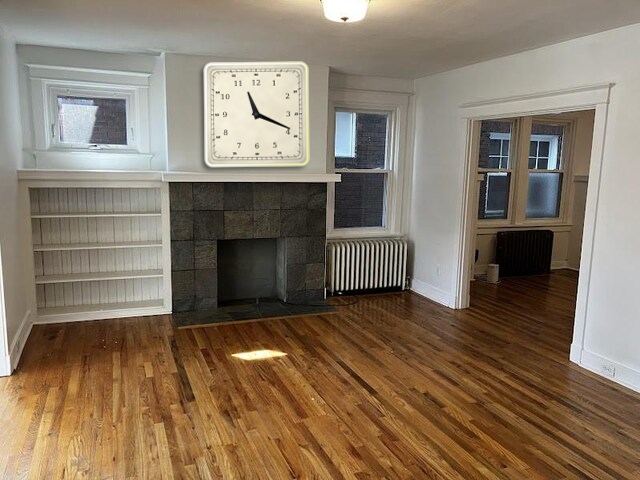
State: 11:19
